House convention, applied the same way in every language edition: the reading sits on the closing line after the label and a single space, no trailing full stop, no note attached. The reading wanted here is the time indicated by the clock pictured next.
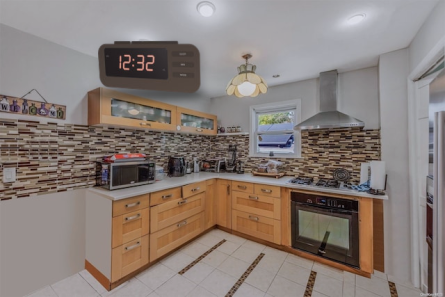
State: 12:32
